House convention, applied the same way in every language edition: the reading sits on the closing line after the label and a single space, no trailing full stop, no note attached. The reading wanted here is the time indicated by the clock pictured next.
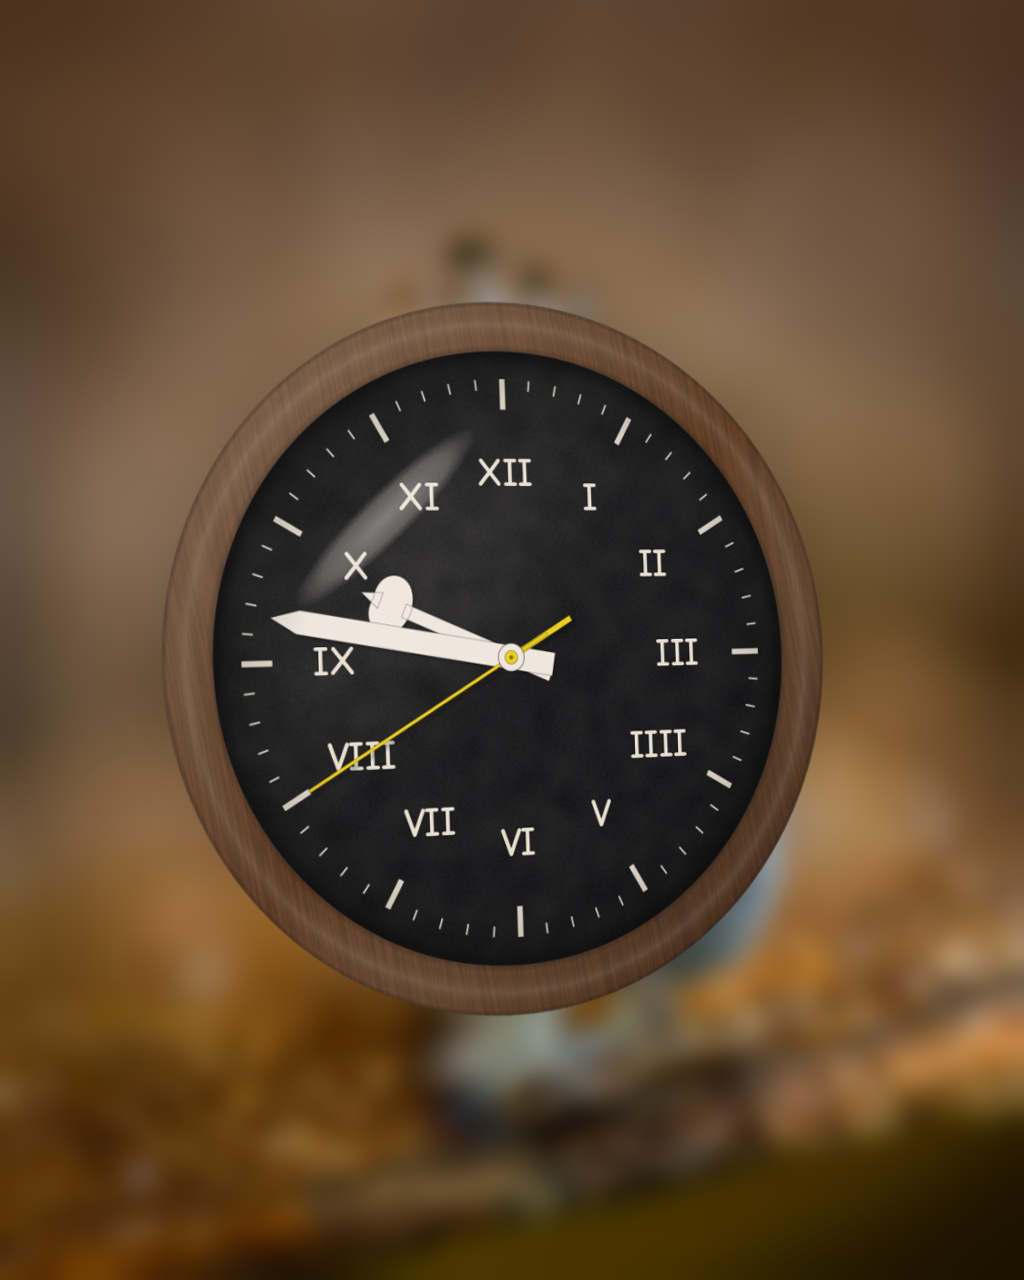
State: 9:46:40
